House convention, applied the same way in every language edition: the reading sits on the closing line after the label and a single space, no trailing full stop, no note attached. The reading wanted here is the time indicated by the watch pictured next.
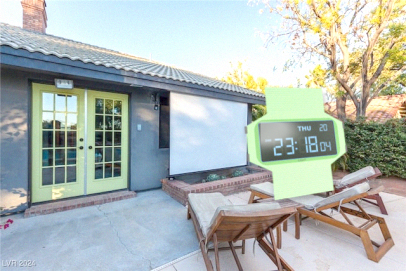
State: 23:18:04
